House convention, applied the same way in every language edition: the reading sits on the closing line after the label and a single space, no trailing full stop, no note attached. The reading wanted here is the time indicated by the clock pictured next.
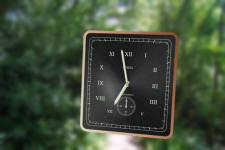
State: 6:58
